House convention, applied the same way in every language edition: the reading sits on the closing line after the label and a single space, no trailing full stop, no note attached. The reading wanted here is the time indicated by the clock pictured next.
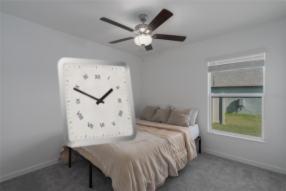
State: 1:49
